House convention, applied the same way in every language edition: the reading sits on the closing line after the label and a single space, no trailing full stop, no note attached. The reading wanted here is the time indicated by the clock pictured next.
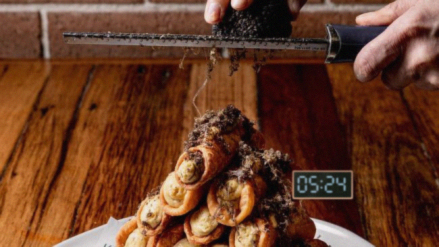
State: 5:24
